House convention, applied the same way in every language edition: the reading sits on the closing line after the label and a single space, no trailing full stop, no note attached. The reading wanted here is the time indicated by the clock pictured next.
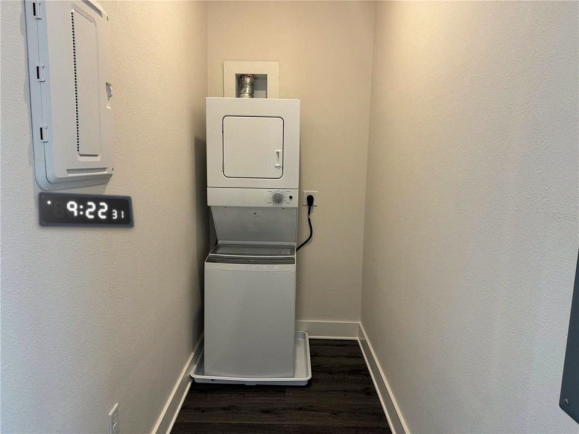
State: 9:22:31
